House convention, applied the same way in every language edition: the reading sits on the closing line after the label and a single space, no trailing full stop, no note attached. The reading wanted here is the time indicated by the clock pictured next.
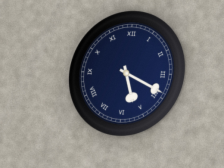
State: 5:19
